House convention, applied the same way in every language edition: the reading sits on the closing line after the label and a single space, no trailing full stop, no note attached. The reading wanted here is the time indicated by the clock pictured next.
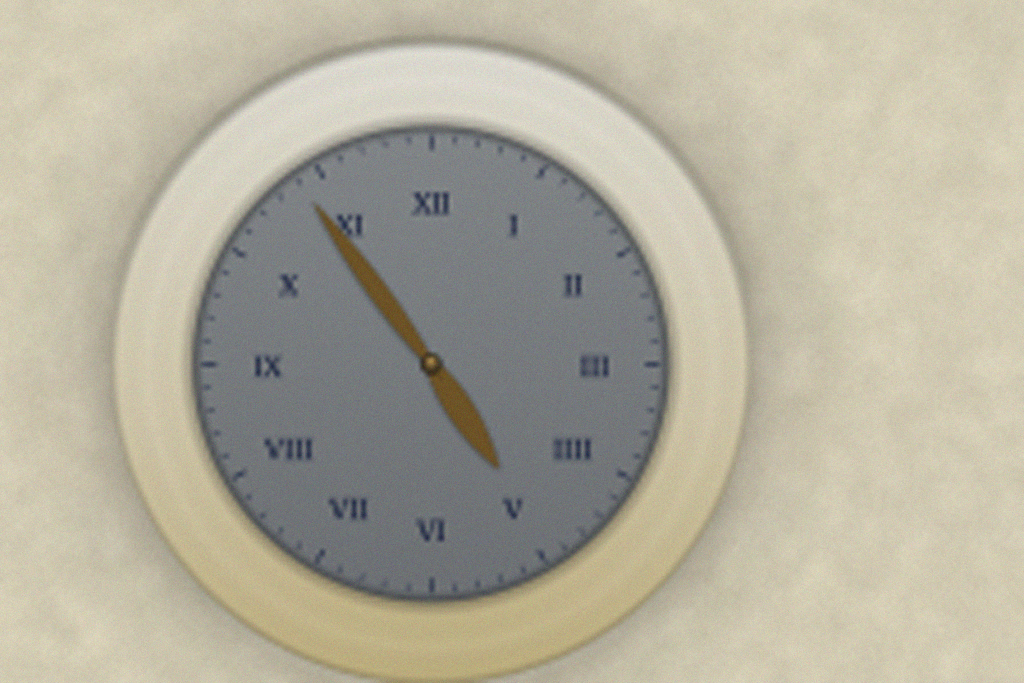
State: 4:54
